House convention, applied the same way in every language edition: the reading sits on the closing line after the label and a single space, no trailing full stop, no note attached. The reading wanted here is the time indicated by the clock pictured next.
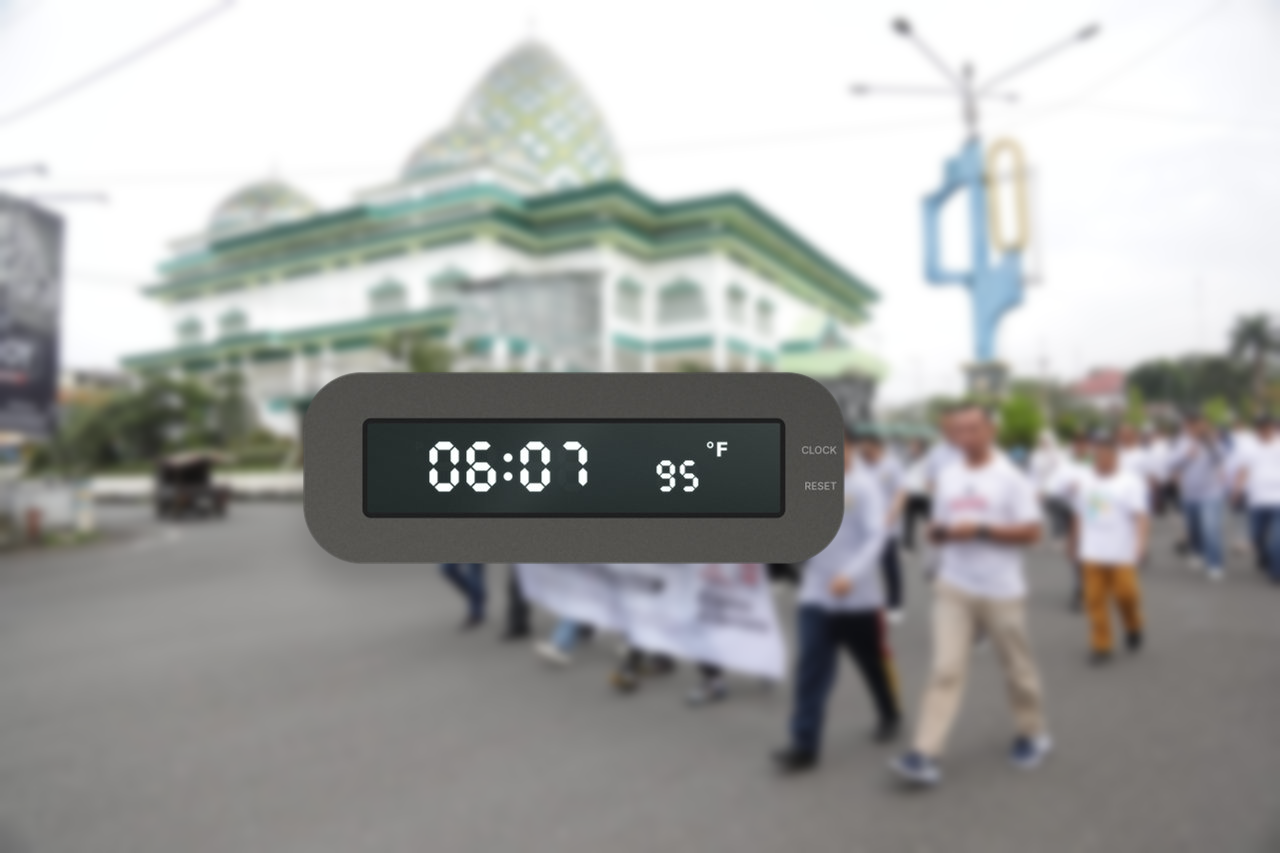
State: 6:07
